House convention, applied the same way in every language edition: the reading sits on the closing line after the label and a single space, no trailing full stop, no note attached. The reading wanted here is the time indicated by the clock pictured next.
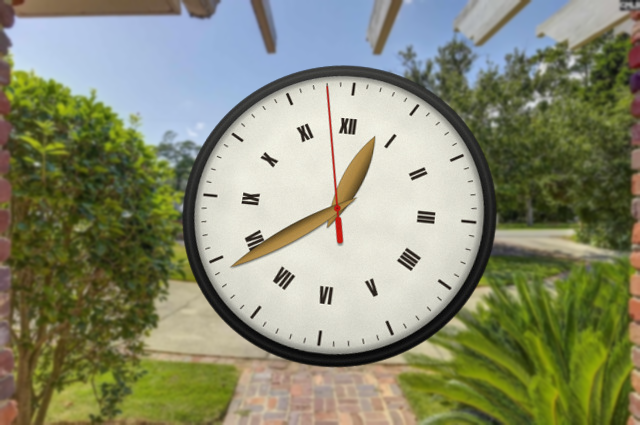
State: 12:38:58
